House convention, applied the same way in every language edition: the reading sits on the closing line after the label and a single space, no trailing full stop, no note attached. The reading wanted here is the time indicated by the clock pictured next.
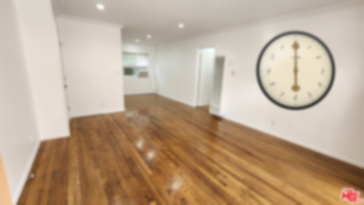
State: 6:00
